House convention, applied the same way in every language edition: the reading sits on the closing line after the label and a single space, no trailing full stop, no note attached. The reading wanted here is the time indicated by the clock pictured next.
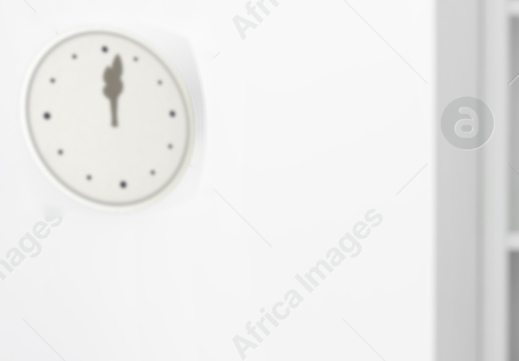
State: 12:02
